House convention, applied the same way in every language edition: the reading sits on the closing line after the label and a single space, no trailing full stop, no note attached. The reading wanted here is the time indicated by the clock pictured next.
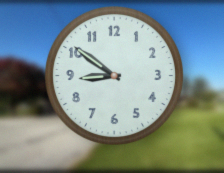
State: 8:51
